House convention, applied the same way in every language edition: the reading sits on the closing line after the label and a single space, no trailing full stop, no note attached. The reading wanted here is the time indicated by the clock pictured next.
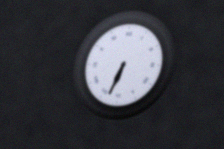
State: 6:33
